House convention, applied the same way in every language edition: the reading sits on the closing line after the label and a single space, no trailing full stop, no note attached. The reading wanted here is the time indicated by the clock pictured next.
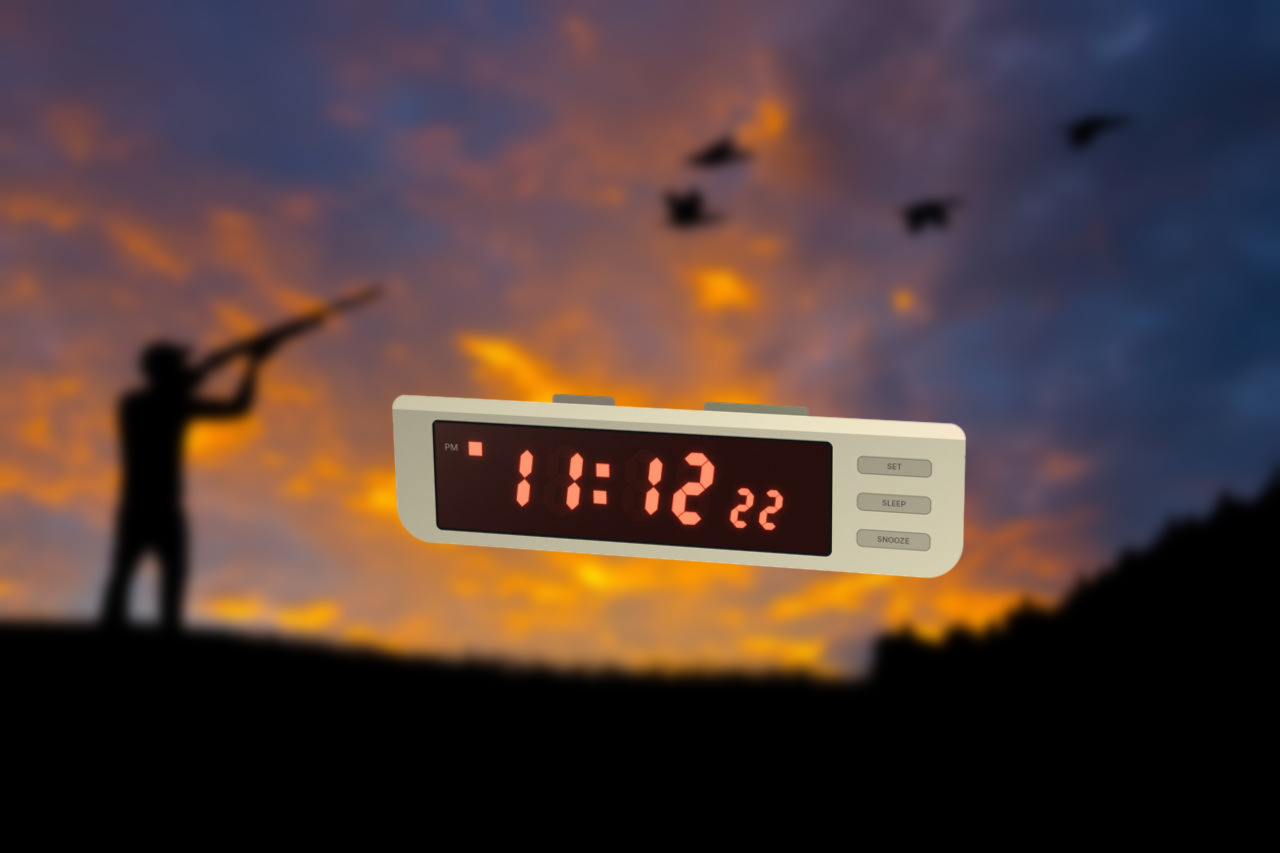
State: 11:12:22
